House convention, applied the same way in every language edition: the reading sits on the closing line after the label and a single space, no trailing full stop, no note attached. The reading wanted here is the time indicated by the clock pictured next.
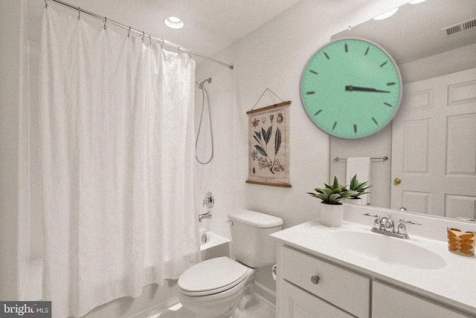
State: 3:17
